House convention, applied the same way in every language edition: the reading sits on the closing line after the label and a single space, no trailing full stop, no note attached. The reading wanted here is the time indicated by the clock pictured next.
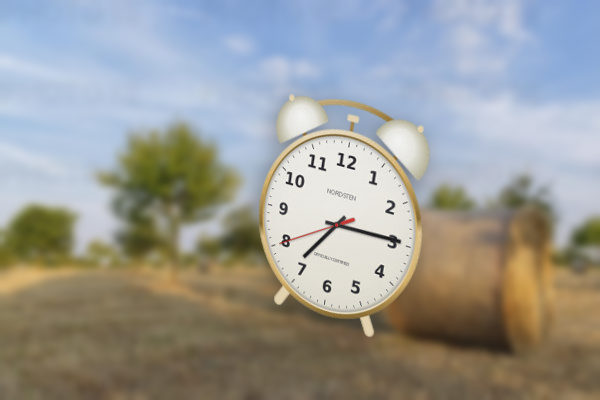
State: 7:14:40
